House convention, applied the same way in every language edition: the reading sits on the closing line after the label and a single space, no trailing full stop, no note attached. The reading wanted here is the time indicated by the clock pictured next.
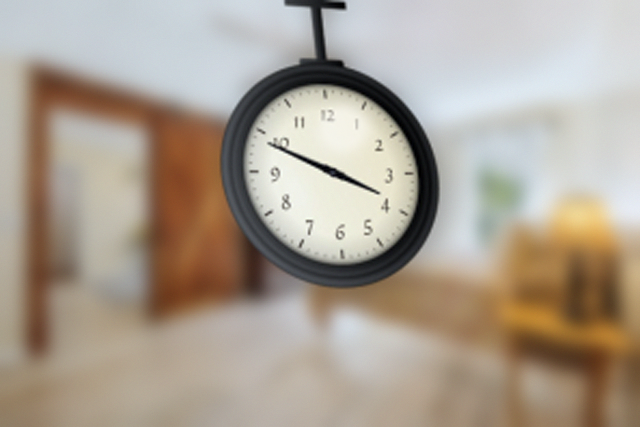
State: 3:49
